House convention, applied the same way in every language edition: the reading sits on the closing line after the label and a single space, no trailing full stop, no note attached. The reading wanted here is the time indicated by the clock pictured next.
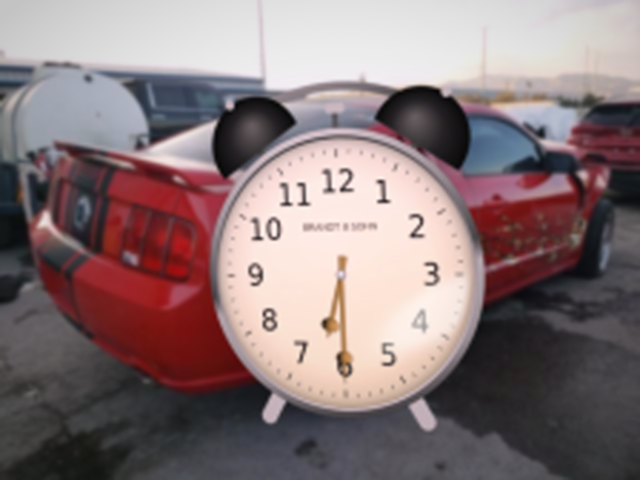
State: 6:30
